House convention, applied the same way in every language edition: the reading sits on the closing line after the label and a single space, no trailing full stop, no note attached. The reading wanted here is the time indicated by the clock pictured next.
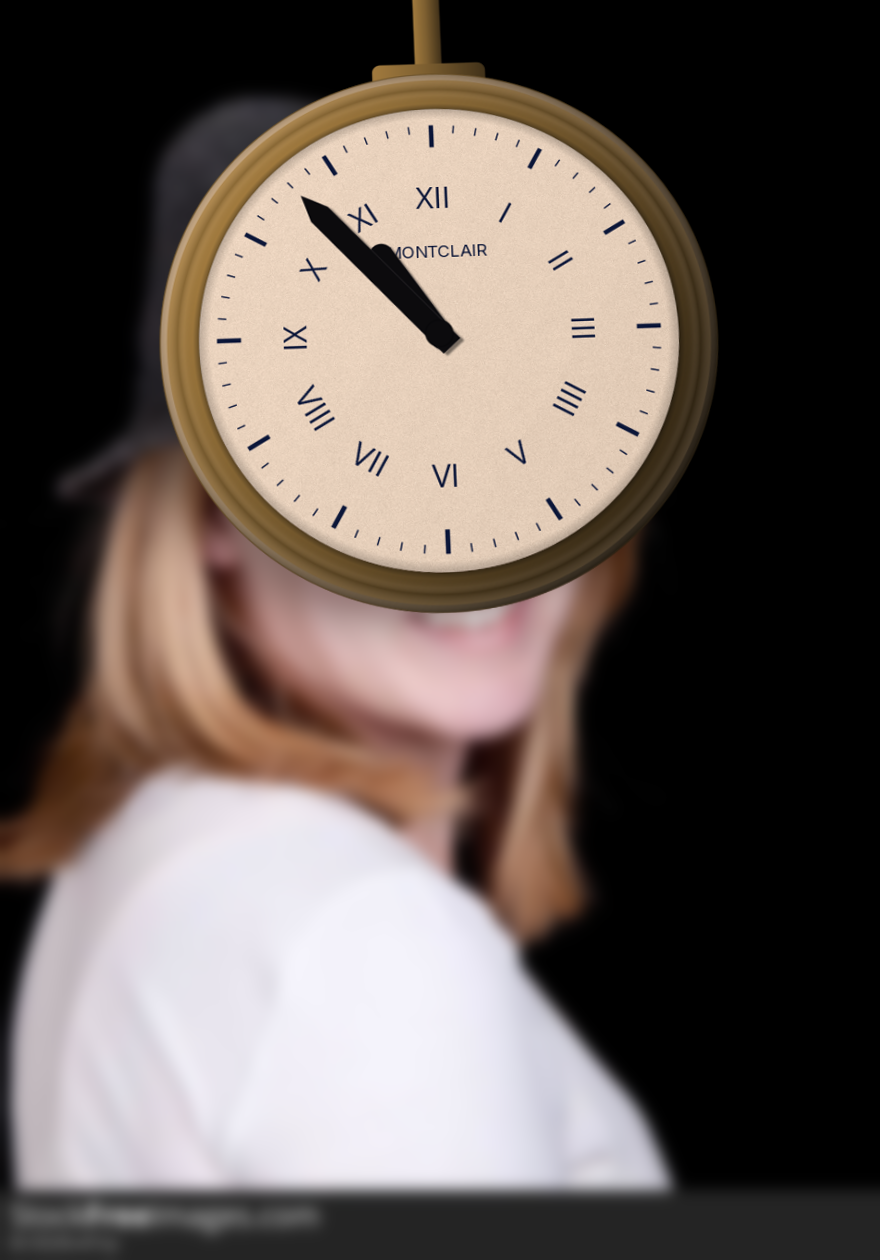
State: 10:53
